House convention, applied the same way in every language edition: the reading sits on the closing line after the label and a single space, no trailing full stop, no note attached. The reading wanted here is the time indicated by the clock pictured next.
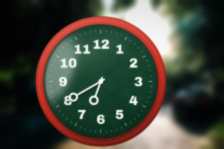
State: 6:40
